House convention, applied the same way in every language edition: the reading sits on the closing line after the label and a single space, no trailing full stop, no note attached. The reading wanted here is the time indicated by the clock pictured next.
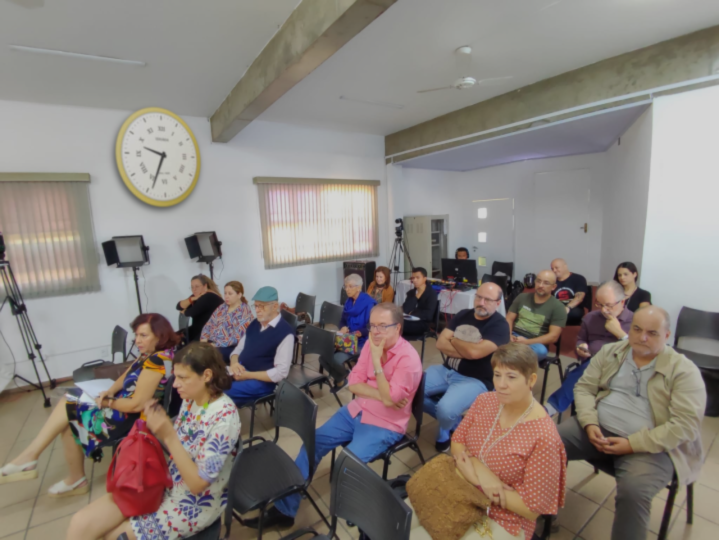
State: 9:34
